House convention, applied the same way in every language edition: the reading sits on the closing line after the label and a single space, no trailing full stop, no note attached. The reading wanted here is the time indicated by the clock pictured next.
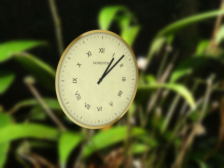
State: 1:08
